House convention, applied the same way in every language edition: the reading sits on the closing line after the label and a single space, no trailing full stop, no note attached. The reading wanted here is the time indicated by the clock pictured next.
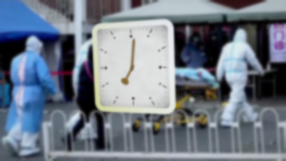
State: 7:01
